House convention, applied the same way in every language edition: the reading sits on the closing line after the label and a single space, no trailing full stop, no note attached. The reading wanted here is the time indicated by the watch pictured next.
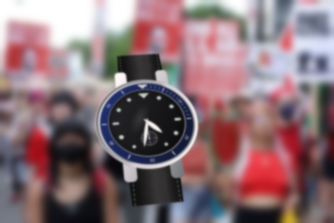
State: 4:32
